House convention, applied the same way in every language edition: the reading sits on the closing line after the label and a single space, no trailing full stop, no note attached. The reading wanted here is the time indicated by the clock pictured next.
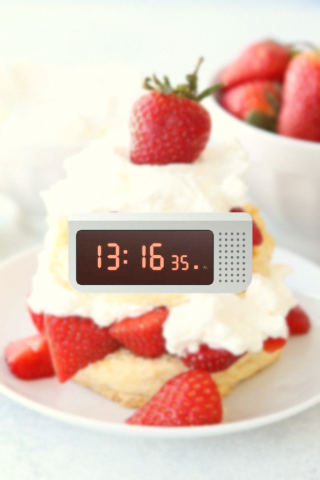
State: 13:16:35
